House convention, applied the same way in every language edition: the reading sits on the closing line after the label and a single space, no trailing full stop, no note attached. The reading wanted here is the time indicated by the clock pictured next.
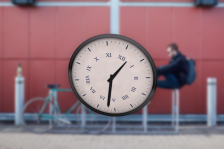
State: 12:27
